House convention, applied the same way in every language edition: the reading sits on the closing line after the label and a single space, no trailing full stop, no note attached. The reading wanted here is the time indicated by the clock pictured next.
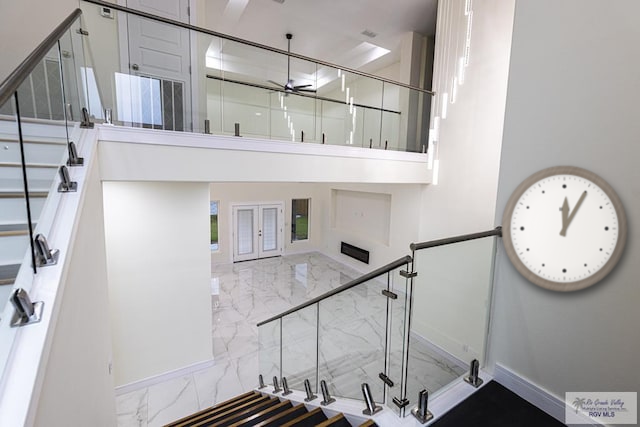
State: 12:05
